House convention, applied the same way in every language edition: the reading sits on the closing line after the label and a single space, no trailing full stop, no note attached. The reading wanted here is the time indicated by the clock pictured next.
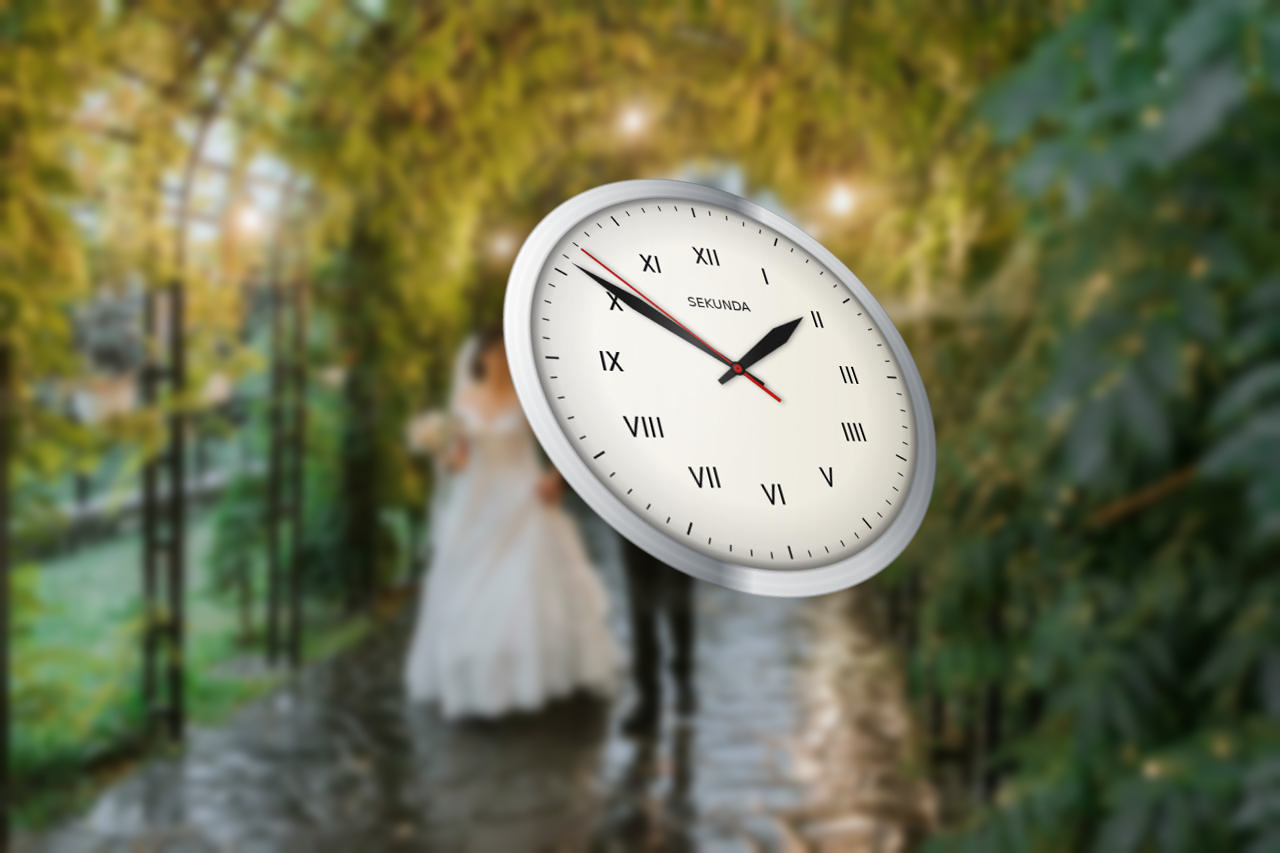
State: 1:50:52
